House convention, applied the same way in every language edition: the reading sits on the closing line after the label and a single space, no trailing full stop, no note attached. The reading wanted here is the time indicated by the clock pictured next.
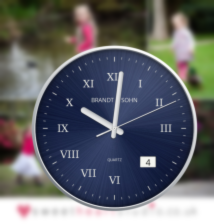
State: 10:01:11
